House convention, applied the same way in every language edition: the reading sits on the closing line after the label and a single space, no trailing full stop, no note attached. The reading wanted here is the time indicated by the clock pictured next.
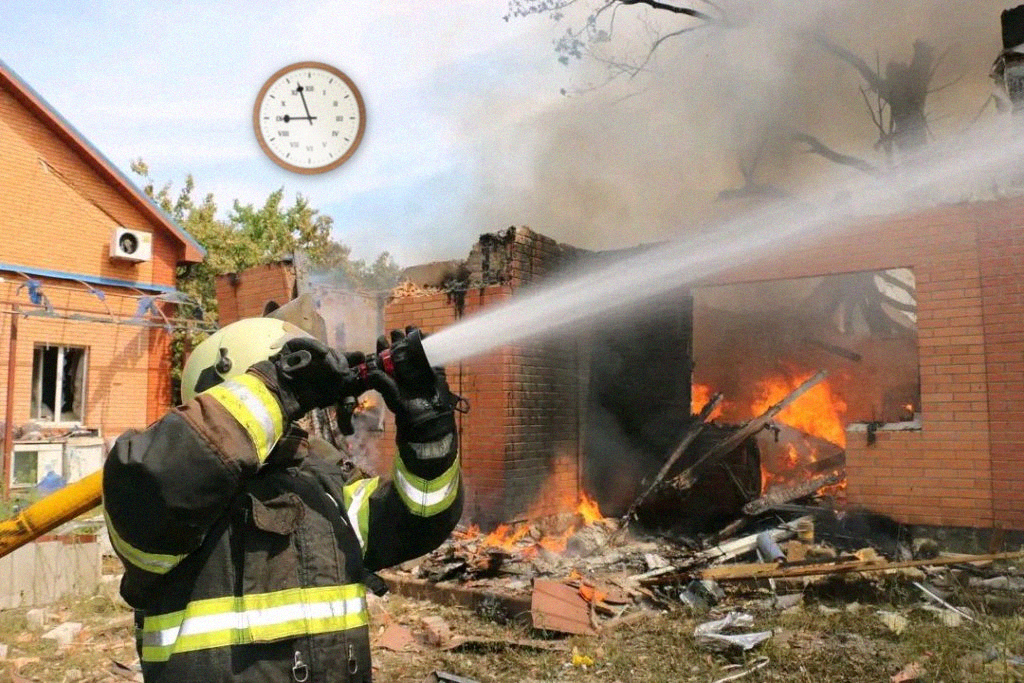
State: 8:57
